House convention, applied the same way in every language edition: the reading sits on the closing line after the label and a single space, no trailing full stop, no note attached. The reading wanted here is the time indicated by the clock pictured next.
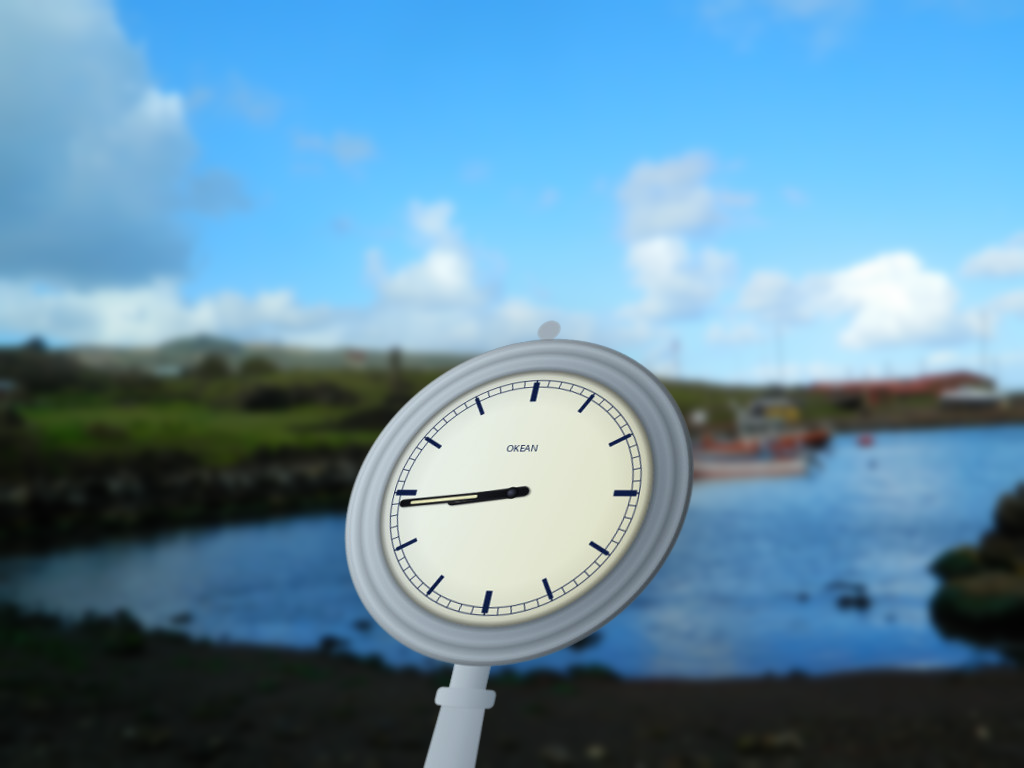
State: 8:44
